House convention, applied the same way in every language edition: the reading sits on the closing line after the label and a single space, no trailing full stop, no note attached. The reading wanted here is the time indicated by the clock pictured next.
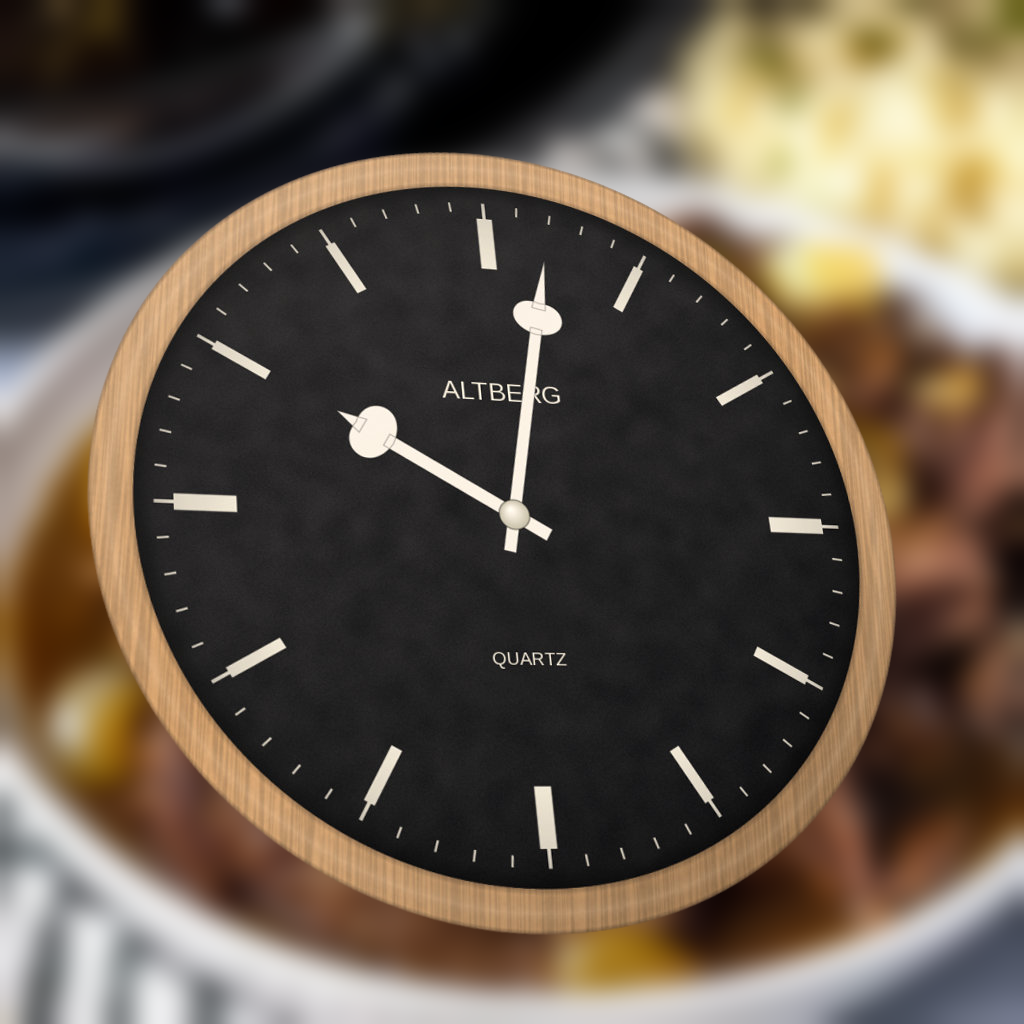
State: 10:02
